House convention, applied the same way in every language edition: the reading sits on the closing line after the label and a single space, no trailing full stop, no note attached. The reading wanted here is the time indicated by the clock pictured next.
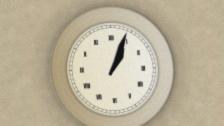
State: 1:04
